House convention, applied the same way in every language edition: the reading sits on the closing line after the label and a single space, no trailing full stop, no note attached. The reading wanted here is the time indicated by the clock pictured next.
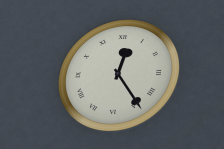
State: 12:24
